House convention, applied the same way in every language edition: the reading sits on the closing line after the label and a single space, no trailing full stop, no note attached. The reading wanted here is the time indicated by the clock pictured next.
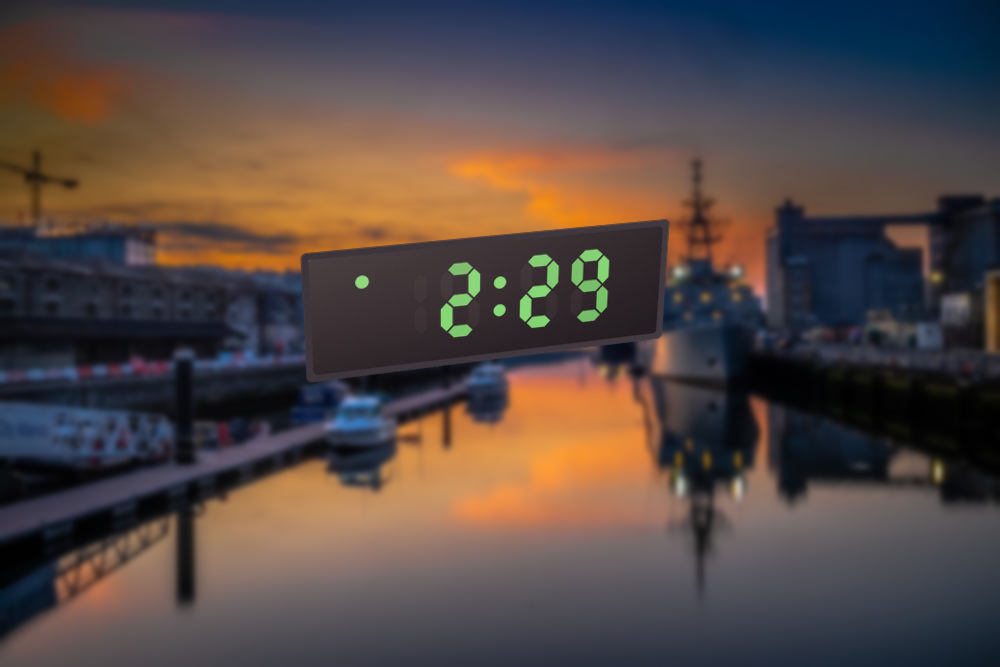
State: 2:29
